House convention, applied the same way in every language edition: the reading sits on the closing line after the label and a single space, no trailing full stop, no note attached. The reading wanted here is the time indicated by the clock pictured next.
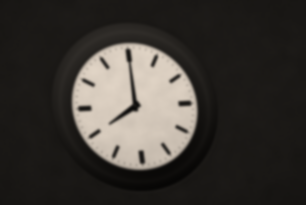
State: 8:00
